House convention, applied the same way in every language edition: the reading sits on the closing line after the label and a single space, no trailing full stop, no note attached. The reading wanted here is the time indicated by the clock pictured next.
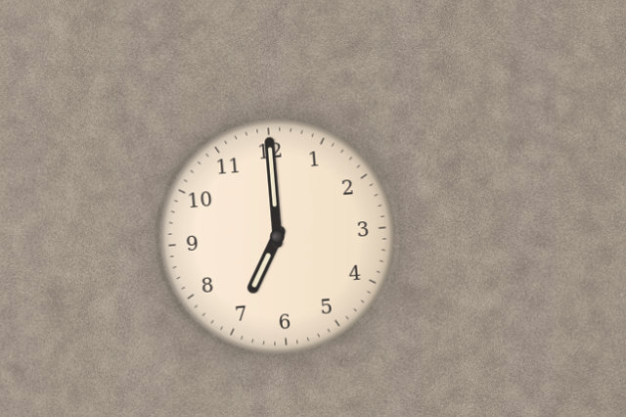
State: 7:00
